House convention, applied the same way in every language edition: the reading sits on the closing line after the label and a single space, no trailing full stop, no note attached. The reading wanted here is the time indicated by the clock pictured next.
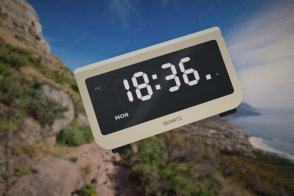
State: 18:36
